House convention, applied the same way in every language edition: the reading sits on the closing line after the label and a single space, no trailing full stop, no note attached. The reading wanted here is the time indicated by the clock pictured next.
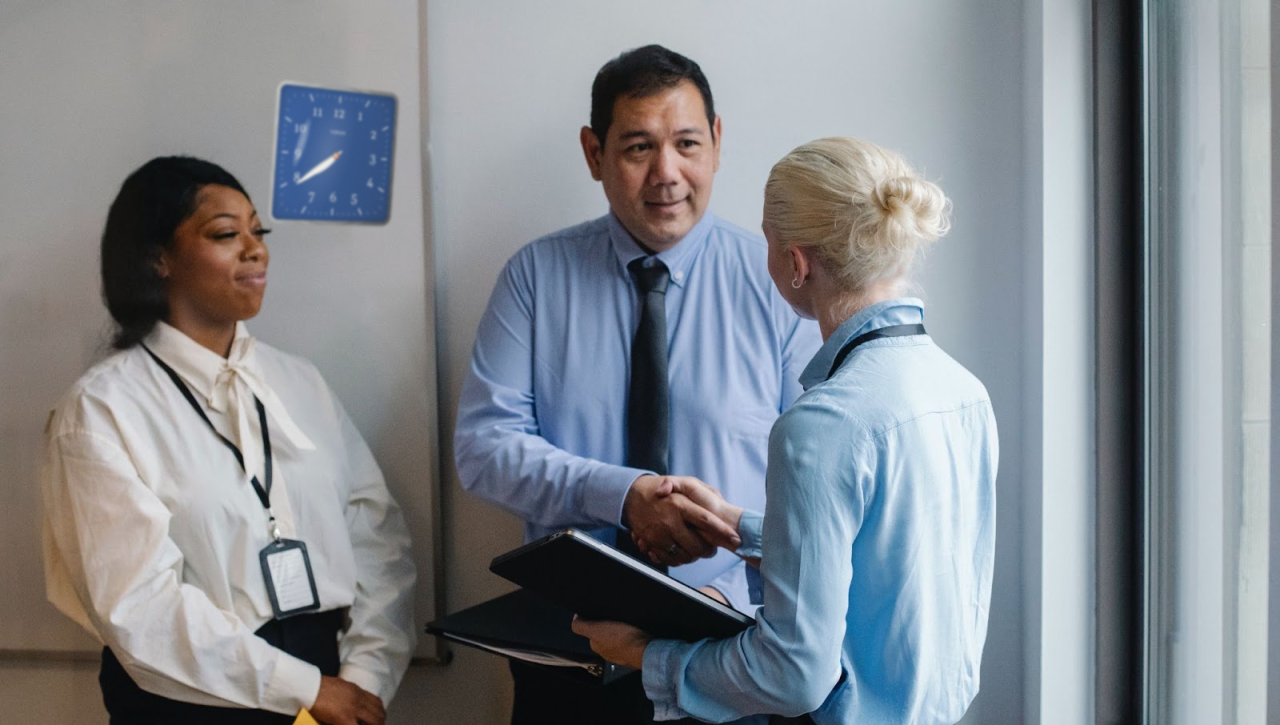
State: 7:39
